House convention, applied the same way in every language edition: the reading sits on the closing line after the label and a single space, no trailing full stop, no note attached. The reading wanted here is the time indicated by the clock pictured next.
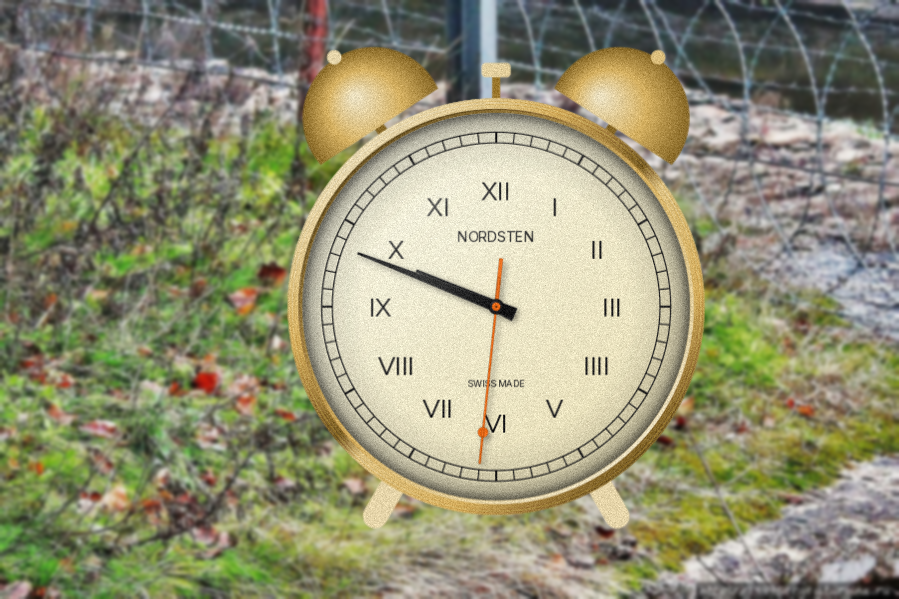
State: 9:48:31
